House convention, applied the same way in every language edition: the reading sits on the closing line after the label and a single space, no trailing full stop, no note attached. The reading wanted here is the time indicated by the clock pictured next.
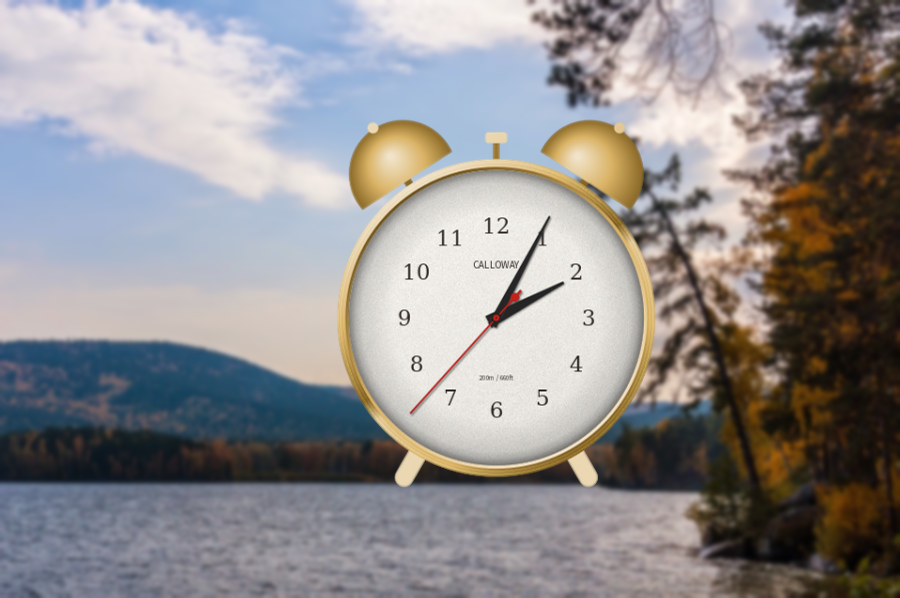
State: 2:04:37
